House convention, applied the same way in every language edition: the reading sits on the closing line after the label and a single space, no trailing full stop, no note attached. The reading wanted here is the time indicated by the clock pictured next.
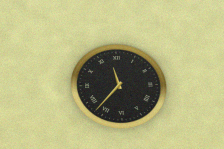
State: 11:37
